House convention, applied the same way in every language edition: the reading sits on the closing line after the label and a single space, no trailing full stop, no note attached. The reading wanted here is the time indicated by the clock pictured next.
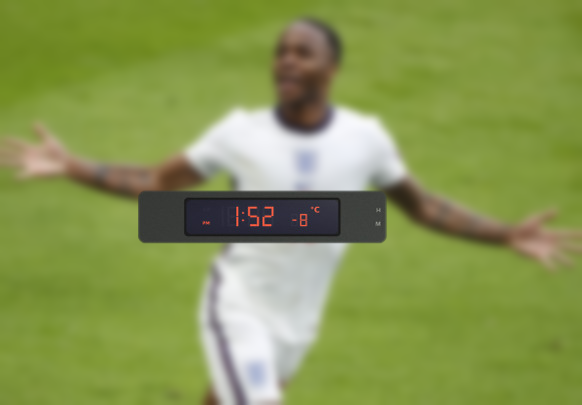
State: 1:52
